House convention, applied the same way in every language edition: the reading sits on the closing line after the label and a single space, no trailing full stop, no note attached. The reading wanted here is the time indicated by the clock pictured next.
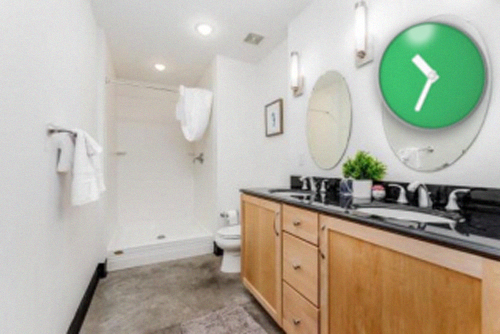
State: 10:34
